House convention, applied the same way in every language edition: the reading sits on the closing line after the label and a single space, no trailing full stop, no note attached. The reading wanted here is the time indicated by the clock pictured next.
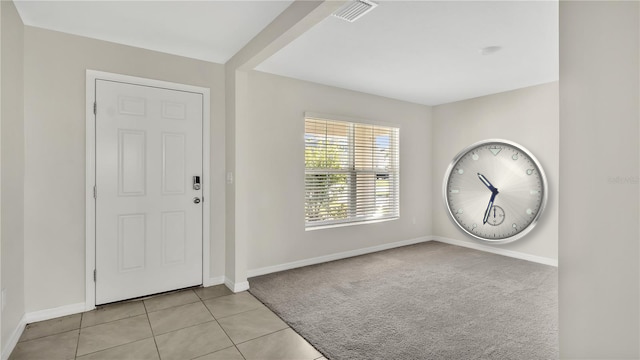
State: 10:33
